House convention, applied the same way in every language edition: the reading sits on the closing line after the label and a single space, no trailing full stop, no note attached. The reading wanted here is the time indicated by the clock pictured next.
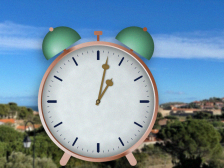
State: 1:02
